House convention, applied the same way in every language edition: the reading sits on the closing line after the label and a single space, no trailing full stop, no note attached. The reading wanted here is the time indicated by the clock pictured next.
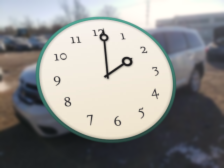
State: 2:01
